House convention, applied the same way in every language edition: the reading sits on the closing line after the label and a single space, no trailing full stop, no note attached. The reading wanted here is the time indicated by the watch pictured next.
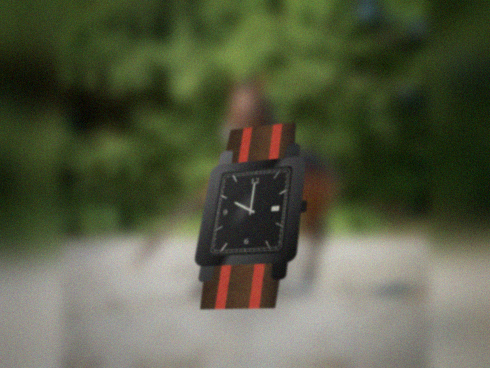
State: 10:00
